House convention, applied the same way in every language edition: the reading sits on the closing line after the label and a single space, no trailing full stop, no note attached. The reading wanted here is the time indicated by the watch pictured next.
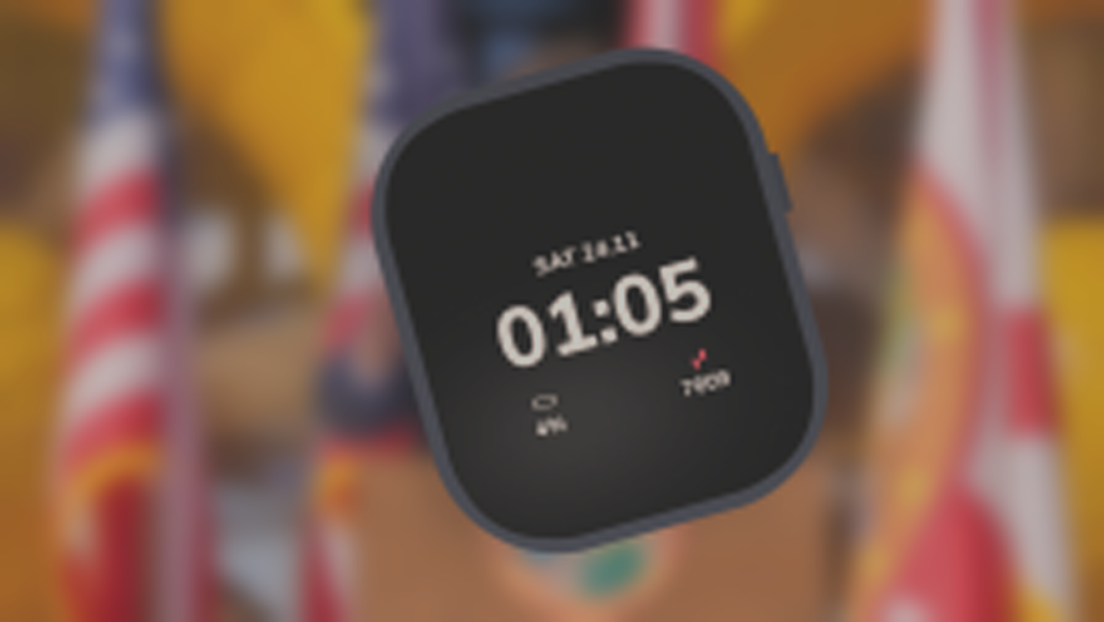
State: 1:05
